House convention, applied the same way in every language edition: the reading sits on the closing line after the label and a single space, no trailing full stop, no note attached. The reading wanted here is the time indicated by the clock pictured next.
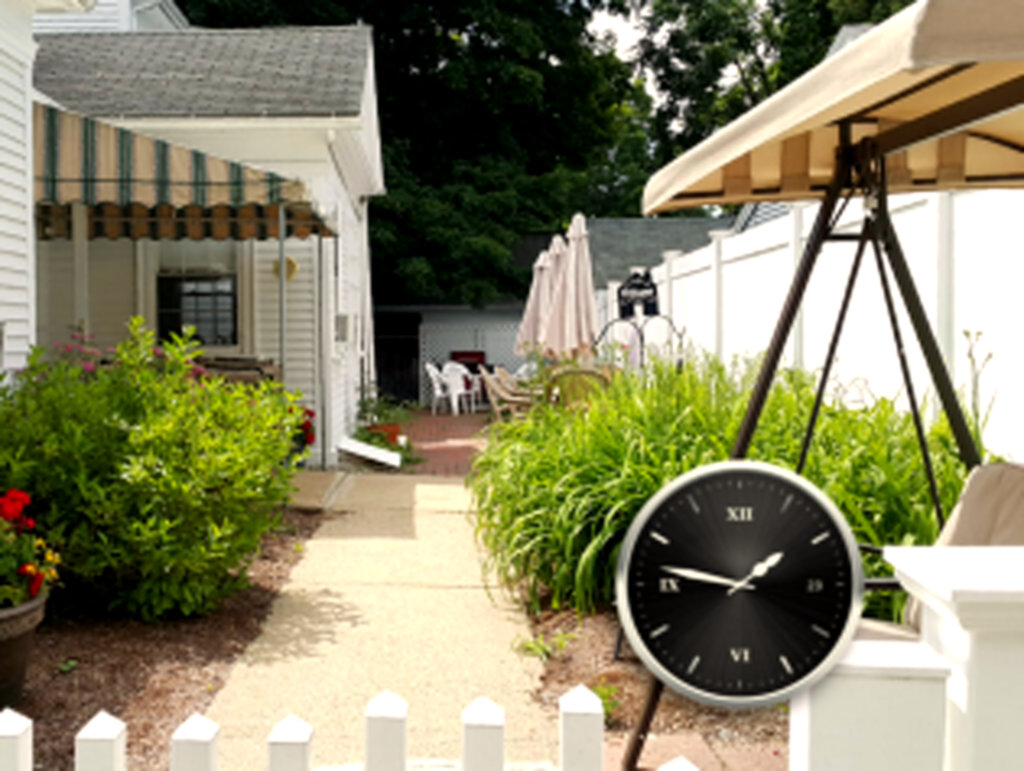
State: 1:47
